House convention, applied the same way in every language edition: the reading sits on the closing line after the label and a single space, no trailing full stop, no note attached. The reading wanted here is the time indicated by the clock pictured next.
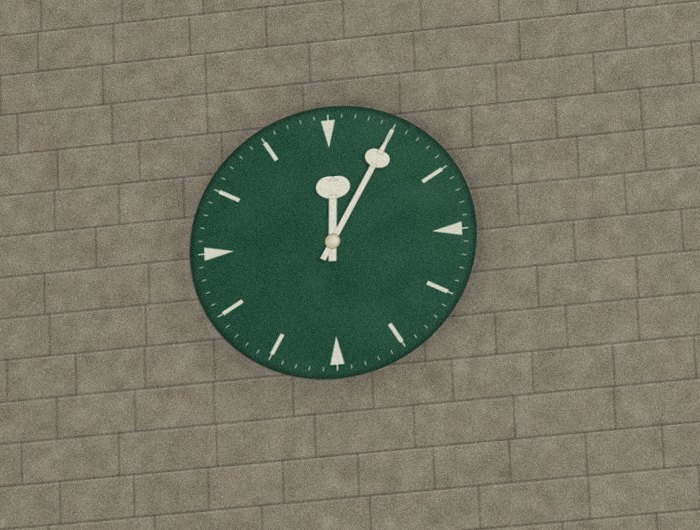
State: 12:05
